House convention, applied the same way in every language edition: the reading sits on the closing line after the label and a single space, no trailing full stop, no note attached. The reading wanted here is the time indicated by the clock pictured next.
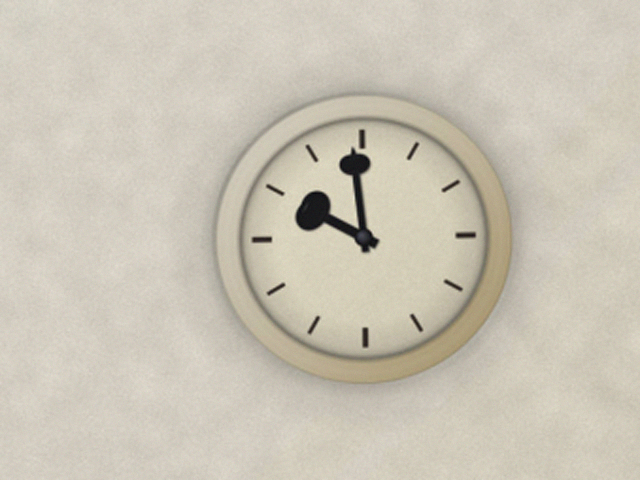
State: 9:59
